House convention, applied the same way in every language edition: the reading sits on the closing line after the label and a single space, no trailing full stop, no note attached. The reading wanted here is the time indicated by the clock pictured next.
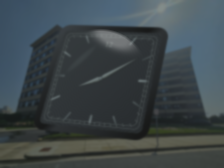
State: 8:09
